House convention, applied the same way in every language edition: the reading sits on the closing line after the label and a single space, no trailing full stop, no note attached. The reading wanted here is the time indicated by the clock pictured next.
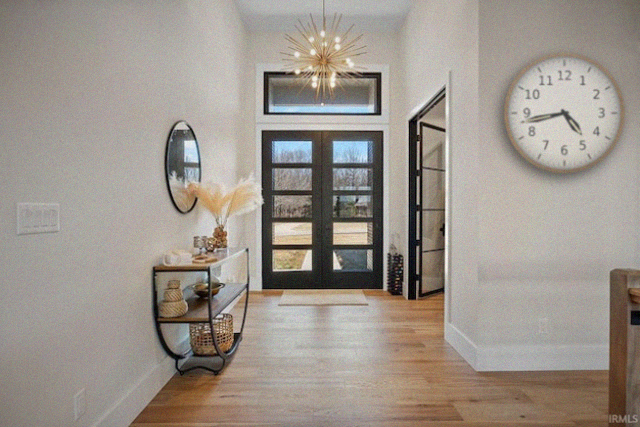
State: 4:43
